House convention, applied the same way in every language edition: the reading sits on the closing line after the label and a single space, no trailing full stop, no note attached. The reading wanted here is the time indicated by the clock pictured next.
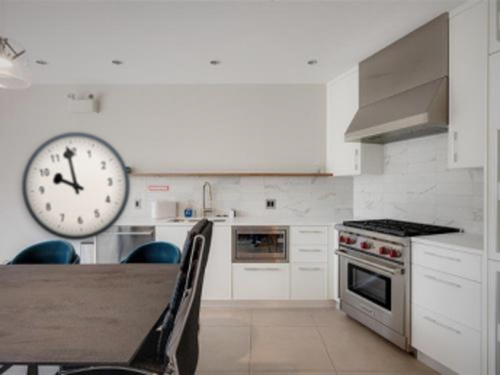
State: 9:59
